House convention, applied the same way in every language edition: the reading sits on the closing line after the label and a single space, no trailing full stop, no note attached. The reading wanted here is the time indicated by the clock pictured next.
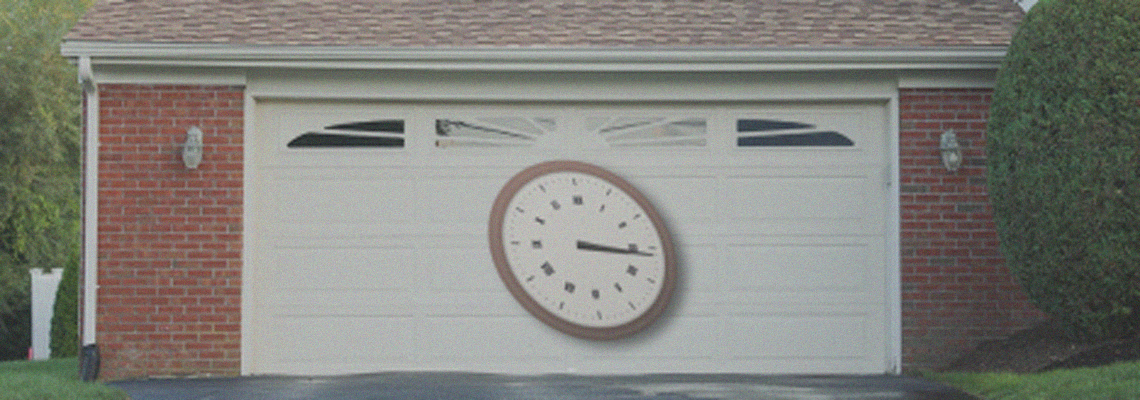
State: 3:16
